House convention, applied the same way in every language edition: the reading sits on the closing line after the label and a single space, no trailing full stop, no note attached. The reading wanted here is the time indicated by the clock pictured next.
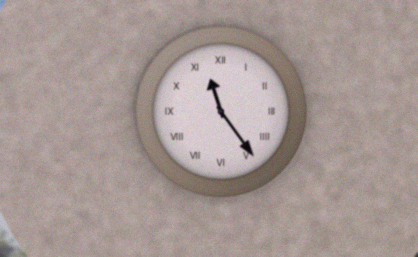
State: 11:24
